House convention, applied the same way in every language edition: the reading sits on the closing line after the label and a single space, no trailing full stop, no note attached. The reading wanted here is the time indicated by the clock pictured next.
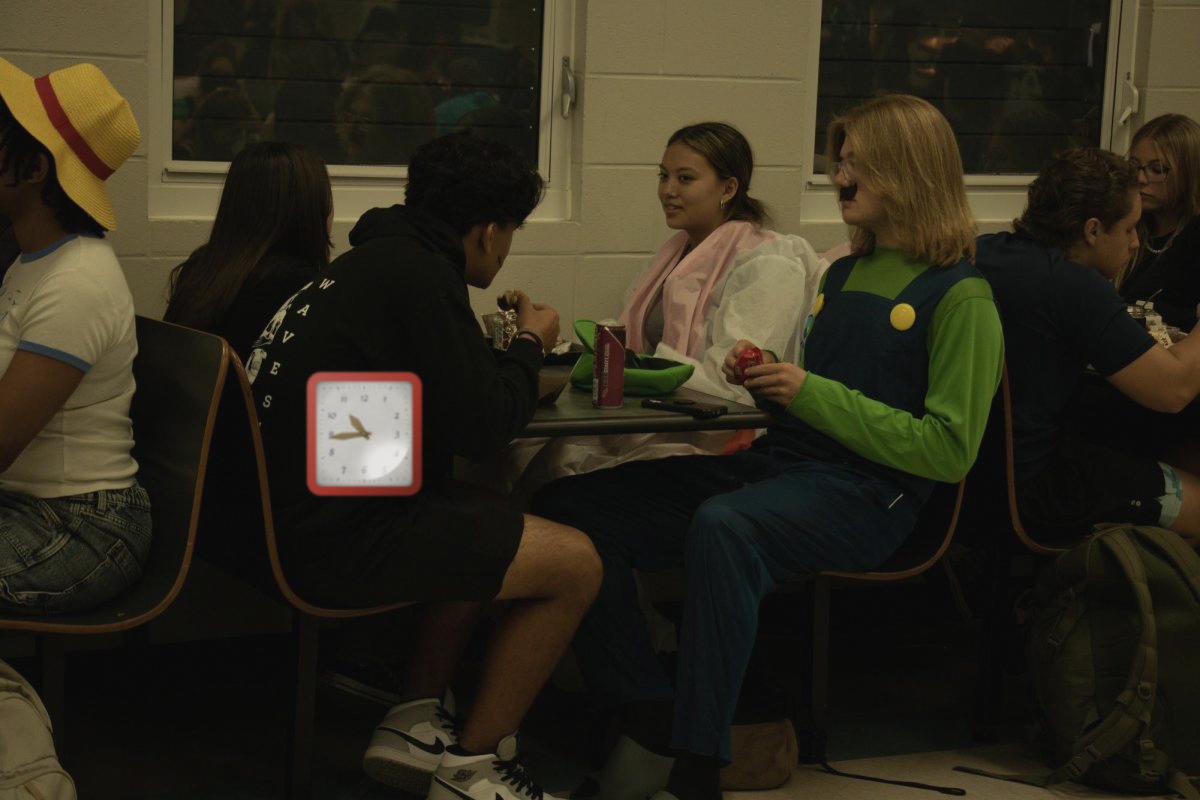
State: 10:44
